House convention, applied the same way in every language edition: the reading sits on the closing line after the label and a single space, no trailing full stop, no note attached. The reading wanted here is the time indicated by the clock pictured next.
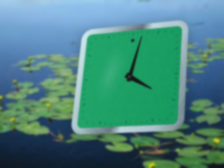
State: 4:02
